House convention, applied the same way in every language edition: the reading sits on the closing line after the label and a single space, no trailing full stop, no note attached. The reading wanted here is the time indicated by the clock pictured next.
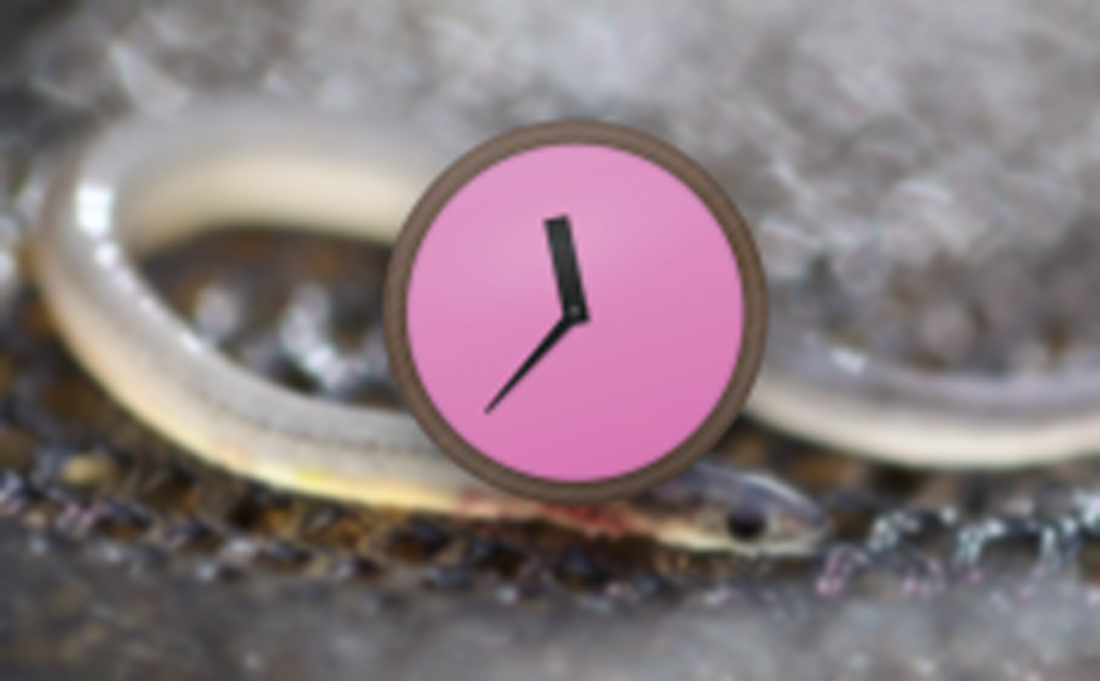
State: 11:37
